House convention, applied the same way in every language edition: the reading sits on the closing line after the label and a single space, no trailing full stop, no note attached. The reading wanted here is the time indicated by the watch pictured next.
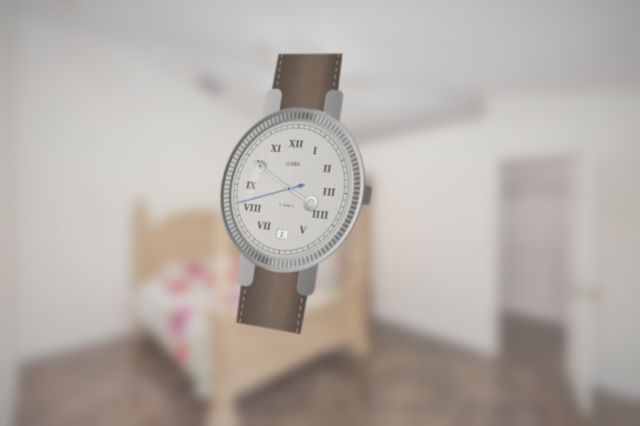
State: 3:49:42
